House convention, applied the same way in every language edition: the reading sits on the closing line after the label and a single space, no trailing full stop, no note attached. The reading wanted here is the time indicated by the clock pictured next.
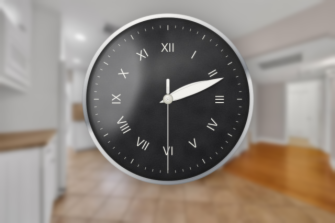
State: 2:11:30
